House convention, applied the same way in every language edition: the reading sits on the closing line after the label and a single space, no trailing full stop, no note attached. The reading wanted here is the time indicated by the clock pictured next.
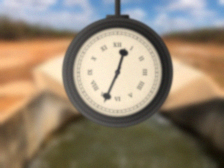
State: 12:34
